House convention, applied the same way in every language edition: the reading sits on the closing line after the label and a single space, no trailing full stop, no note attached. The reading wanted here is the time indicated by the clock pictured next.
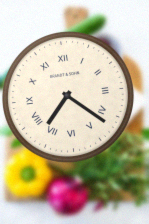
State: 7:22
